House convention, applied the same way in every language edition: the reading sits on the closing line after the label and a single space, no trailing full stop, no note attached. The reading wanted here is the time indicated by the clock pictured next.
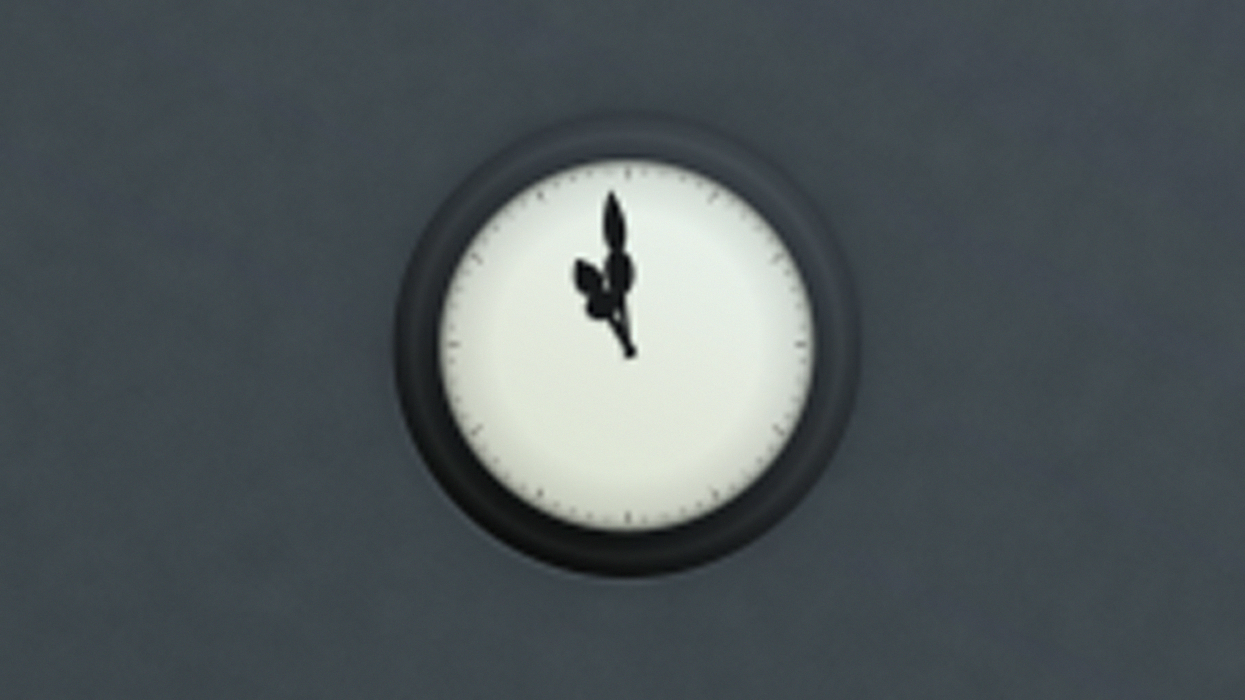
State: 10:59
